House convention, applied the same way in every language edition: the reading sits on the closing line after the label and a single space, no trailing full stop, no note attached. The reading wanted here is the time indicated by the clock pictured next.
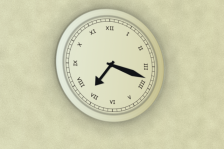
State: 7:18
